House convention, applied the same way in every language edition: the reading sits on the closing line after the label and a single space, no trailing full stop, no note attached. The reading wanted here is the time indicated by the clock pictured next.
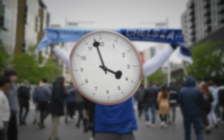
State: 3:58
